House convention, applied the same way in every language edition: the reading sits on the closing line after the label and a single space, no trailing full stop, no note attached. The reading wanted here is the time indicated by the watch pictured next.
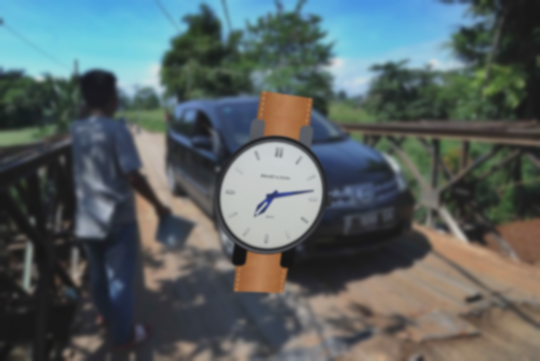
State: 7:13
